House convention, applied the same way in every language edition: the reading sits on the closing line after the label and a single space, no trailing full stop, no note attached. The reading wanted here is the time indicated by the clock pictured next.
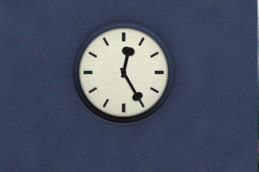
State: 12:25
